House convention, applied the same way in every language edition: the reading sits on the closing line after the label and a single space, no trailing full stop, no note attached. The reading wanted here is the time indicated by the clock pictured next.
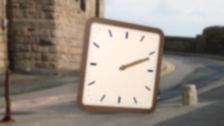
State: 2:11
